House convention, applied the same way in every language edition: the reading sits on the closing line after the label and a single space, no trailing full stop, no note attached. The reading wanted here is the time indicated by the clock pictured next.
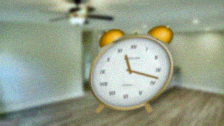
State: 11:18
